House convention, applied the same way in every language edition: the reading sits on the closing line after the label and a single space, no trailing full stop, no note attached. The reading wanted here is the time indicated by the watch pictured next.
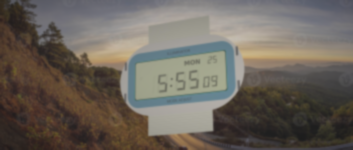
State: 5:55:09
